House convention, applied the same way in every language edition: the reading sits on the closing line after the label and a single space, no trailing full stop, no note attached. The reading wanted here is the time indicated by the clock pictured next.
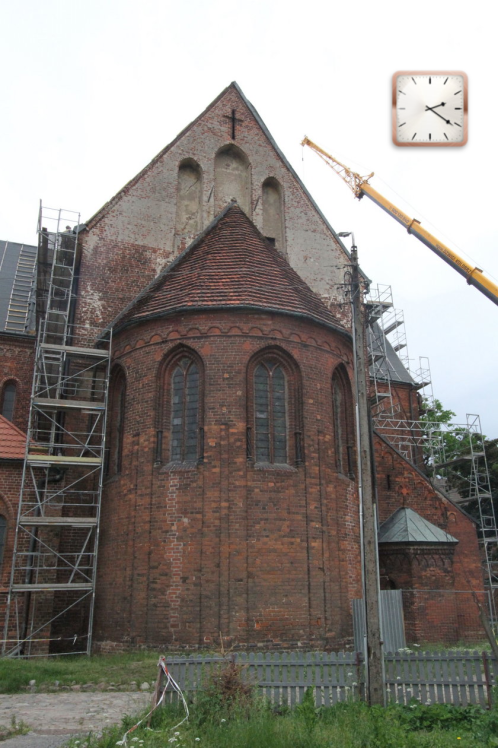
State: 2:21
